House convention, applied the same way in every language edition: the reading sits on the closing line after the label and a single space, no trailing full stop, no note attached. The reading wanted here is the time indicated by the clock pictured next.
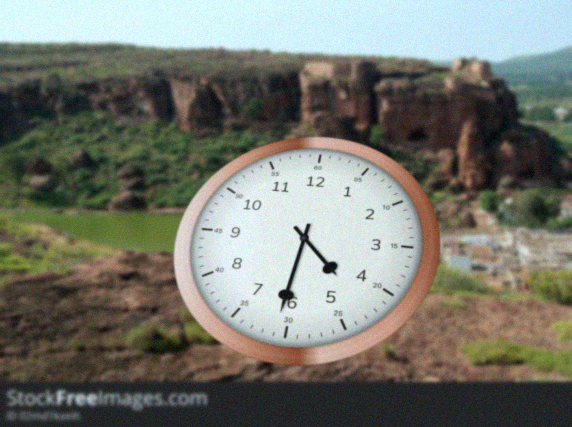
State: 4:31
